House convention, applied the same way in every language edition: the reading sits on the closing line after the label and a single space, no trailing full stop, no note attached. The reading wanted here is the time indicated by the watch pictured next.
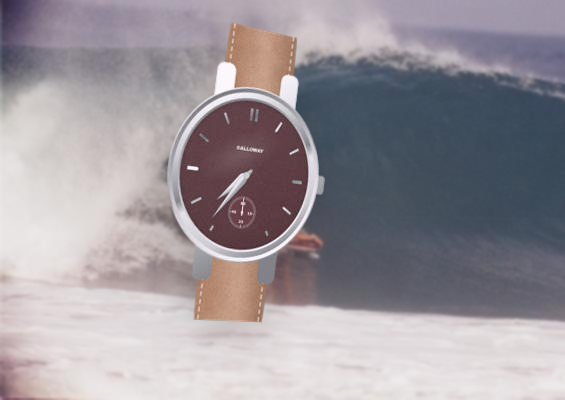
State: 7:36
